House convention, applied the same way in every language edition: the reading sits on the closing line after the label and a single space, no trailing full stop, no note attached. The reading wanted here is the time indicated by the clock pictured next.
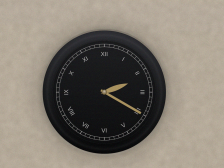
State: 2:20
